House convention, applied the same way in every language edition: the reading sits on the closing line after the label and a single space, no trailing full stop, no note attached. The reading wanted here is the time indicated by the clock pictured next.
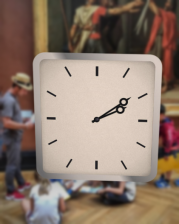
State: 2:09
